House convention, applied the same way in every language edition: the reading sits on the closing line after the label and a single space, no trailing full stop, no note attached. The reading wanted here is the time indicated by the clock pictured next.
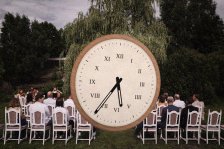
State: 5:36
